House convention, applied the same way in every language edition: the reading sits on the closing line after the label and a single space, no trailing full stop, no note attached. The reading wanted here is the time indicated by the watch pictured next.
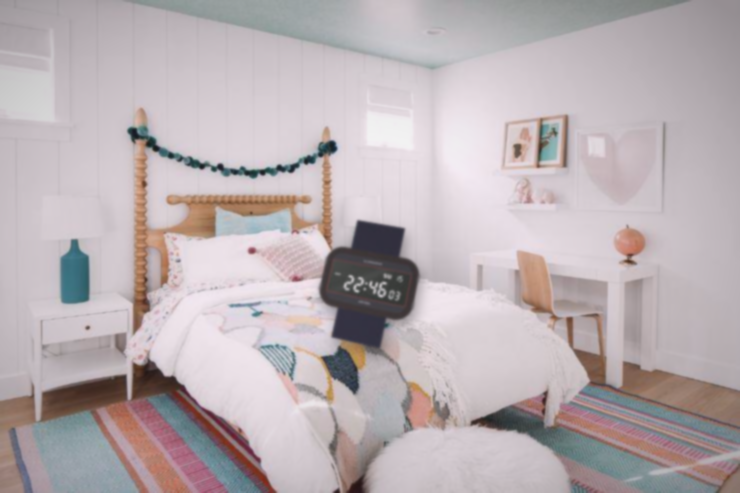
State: 22:46
